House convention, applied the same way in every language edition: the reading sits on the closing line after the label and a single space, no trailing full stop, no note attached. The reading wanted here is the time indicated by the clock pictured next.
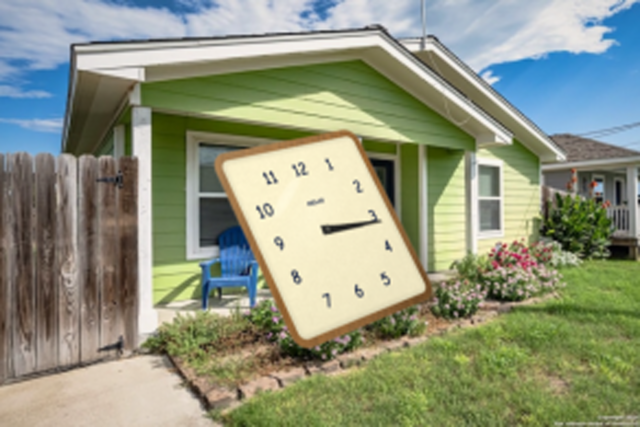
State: 3:16
